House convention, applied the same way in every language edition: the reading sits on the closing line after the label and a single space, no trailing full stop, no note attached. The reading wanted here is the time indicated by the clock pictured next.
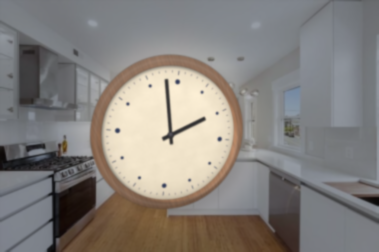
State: 1:58
